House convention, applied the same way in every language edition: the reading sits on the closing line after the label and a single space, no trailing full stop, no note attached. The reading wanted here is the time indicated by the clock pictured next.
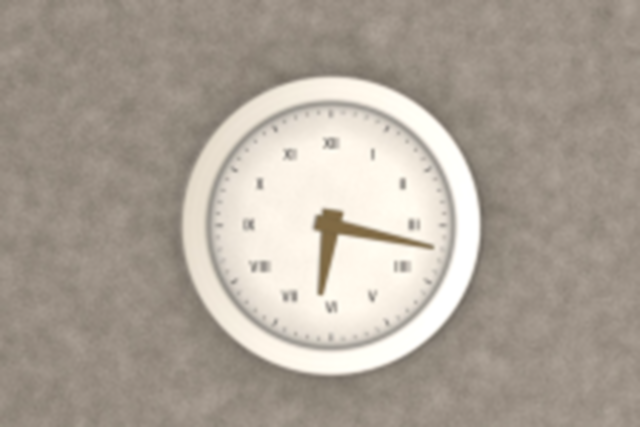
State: 6:17
